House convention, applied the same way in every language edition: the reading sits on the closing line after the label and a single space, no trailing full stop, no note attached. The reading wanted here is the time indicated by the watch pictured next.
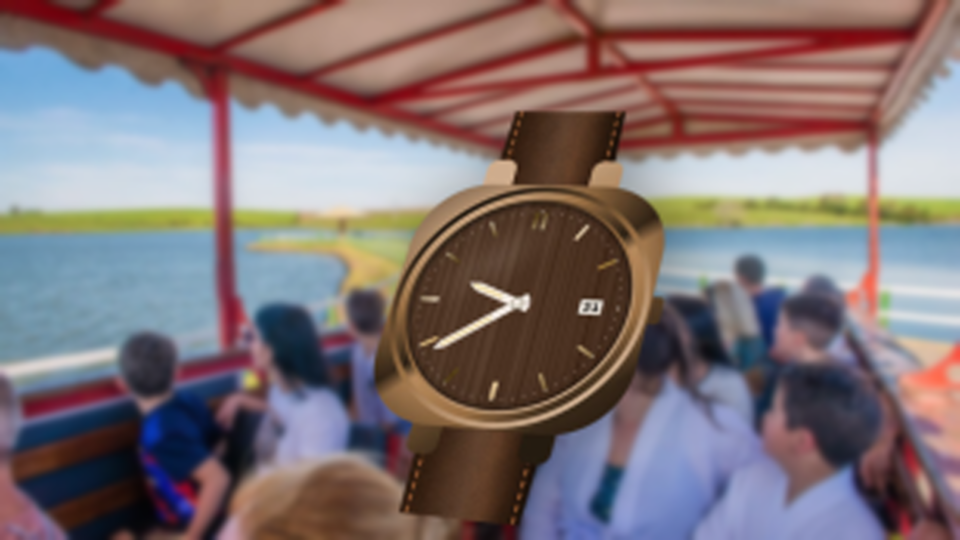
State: 9:39
